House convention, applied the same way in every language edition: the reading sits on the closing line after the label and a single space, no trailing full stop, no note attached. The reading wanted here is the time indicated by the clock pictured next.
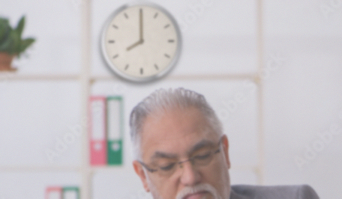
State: 8:00
